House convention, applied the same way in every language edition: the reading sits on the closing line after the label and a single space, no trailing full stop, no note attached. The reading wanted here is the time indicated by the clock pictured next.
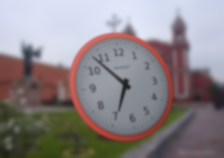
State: 6:53
